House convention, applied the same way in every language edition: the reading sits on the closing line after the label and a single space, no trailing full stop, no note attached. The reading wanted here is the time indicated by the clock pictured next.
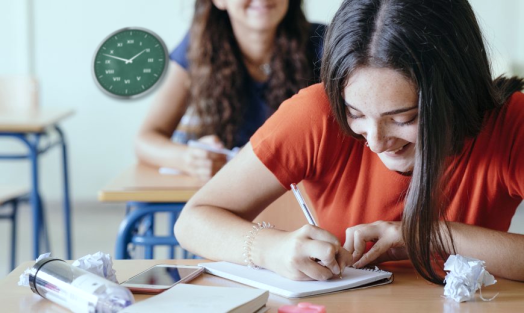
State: 1:48
